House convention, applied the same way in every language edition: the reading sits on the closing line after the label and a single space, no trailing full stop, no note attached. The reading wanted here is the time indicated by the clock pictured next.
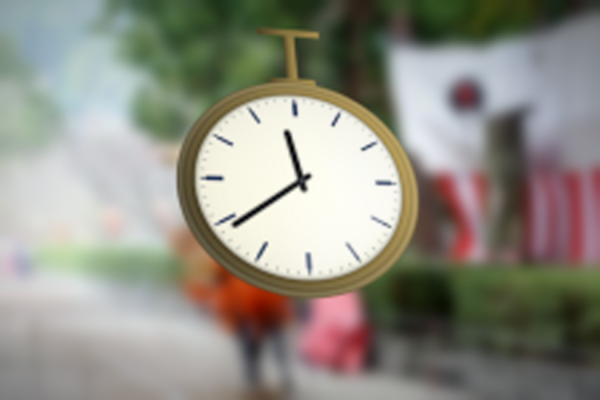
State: 11:39
